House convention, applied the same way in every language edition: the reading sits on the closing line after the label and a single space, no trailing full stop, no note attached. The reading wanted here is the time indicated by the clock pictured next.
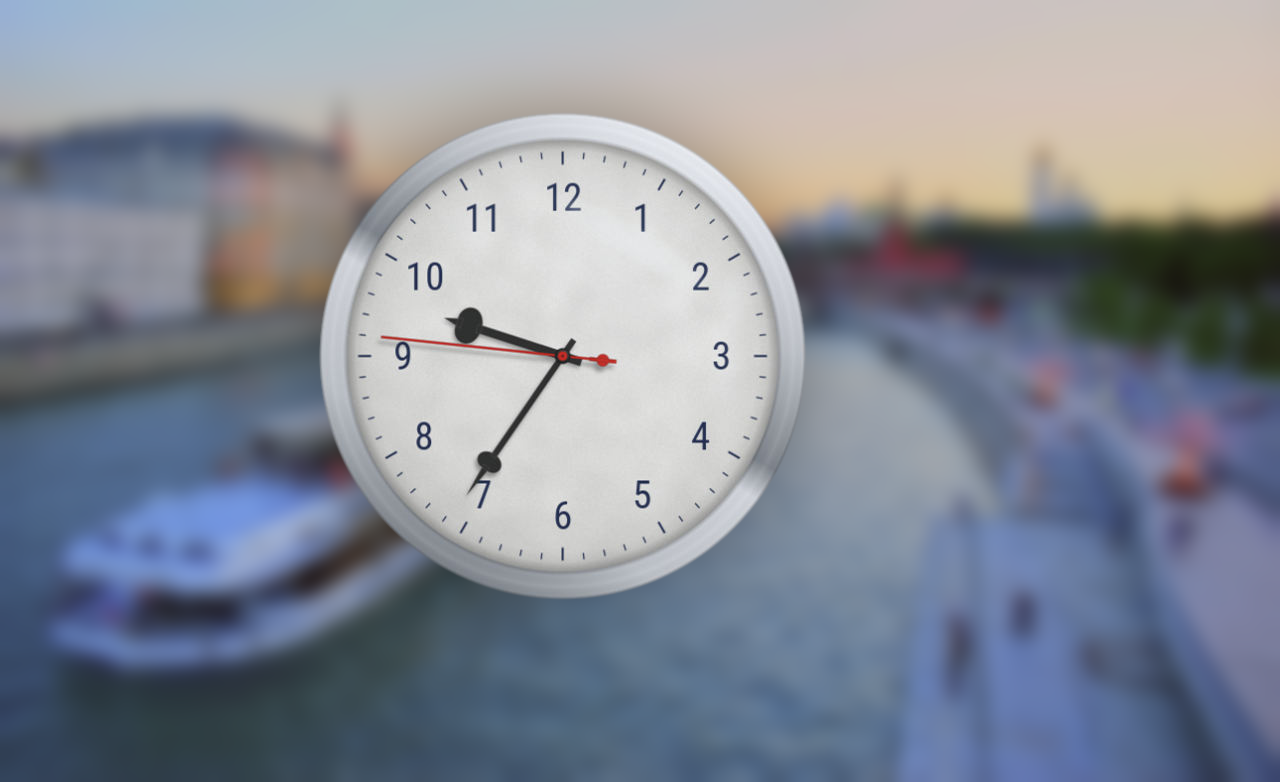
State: 9:35:46
